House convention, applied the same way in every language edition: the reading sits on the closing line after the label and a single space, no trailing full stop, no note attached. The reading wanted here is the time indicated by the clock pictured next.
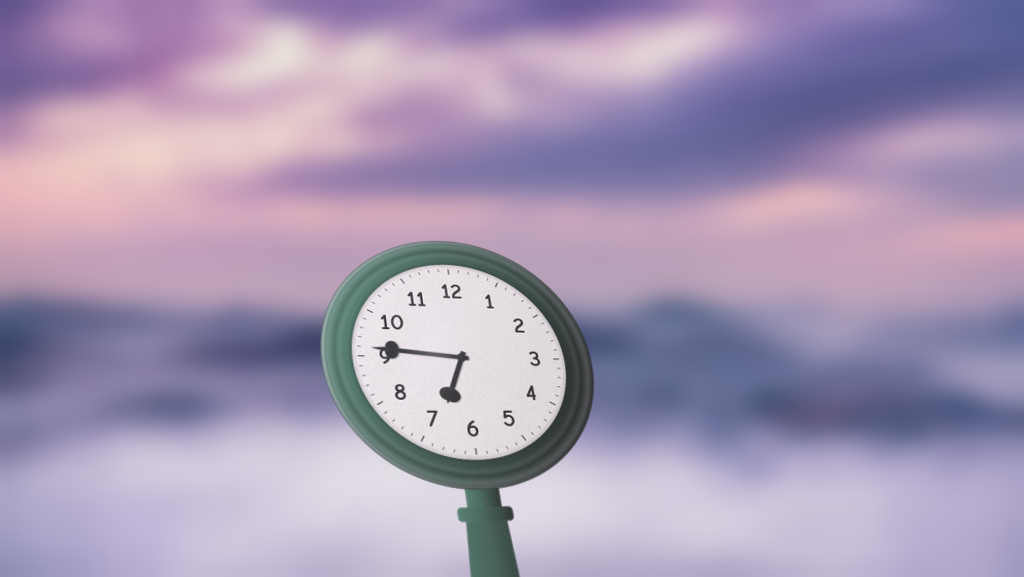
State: 6:46
